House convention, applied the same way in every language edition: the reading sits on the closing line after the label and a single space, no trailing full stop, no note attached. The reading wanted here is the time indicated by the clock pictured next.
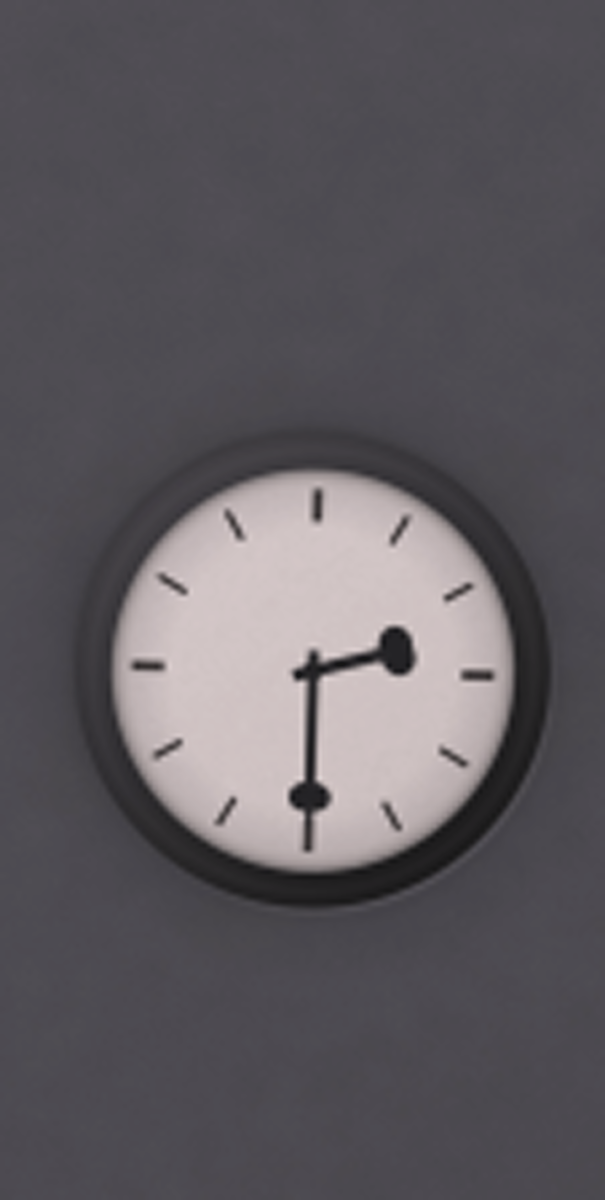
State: 2:30
